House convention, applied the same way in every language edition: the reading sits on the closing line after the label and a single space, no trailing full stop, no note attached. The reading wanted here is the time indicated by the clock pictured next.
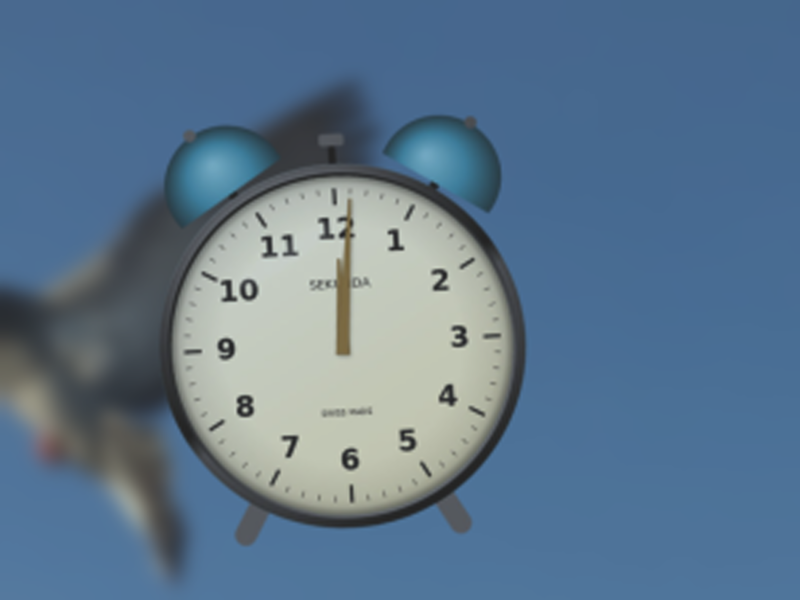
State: 12:01
